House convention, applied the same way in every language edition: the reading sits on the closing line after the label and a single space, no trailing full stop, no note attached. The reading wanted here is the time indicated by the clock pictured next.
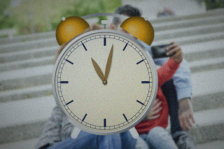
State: 11:02
